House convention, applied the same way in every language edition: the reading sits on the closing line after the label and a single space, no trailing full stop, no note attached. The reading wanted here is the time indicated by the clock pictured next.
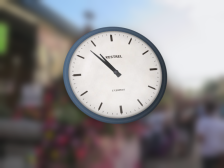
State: 10:53
